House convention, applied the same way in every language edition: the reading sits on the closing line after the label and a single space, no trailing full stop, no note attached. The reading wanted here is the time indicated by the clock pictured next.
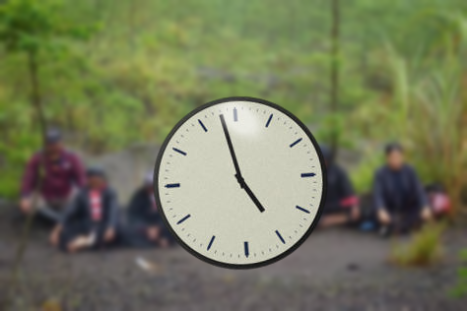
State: 4:58
